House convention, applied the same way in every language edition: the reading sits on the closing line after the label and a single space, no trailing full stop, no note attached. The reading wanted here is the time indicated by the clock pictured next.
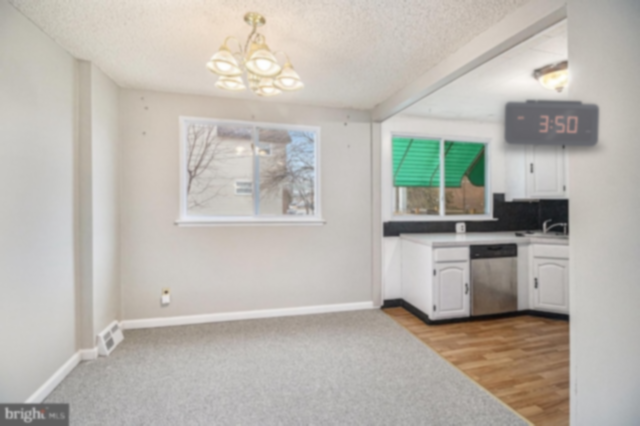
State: 3:50
